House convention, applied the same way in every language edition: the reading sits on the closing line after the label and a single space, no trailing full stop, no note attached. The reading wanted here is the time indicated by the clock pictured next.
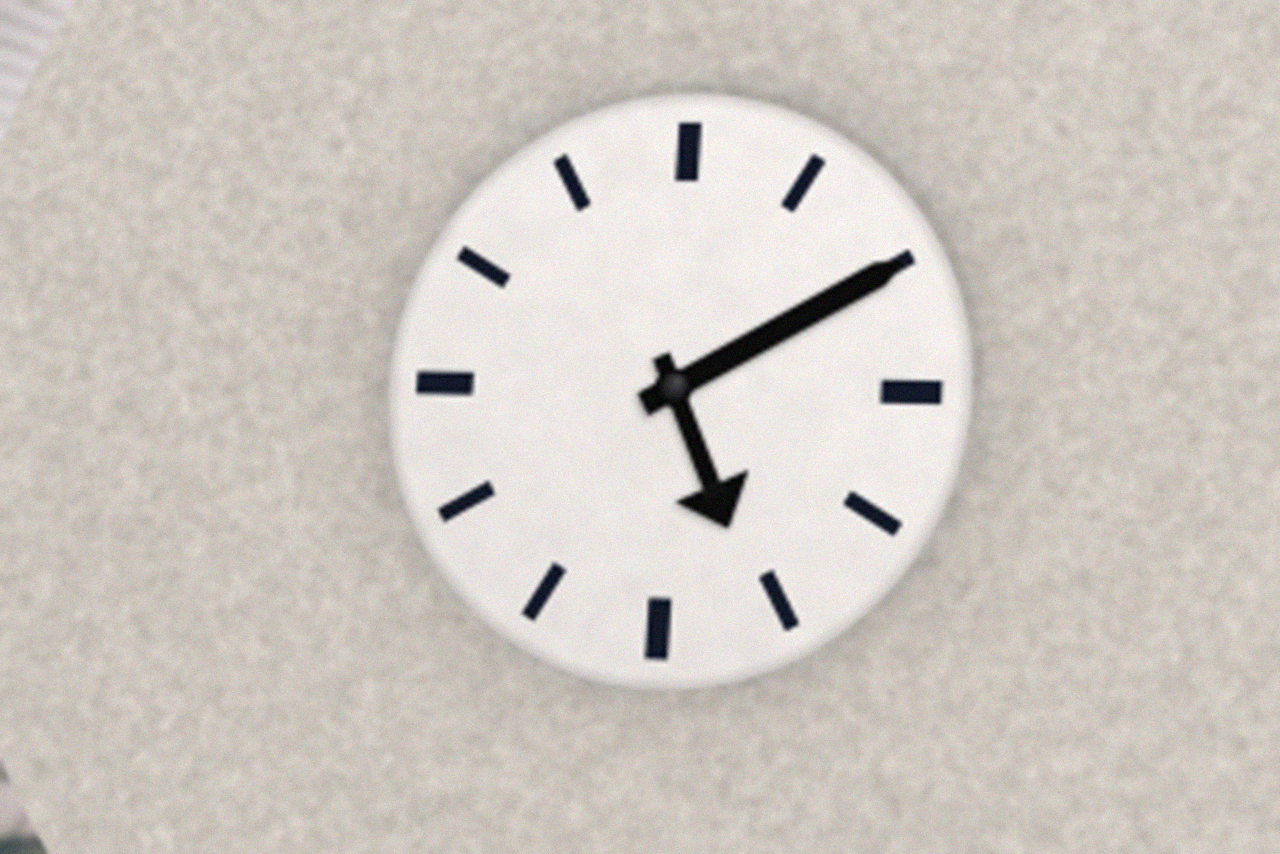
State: 5:10
